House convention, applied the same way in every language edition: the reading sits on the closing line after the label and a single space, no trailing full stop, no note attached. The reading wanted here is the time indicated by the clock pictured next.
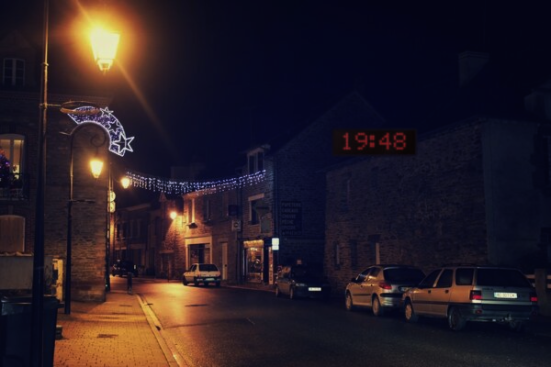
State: 19:48
